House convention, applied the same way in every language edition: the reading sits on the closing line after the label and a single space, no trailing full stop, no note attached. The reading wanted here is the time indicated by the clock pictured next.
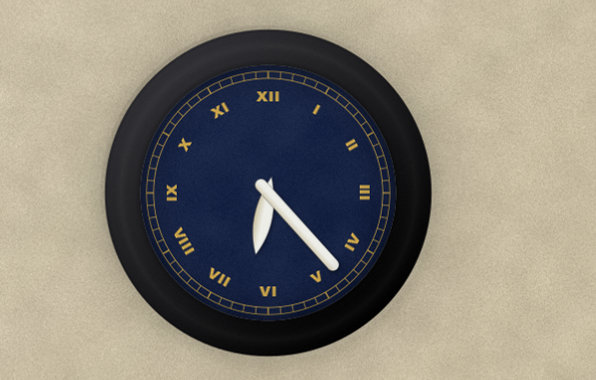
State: 6:23
